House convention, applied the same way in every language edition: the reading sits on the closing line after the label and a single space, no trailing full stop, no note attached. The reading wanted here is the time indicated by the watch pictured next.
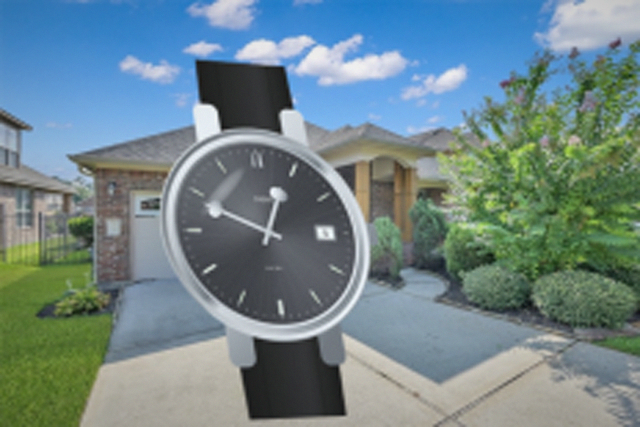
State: 12:49
